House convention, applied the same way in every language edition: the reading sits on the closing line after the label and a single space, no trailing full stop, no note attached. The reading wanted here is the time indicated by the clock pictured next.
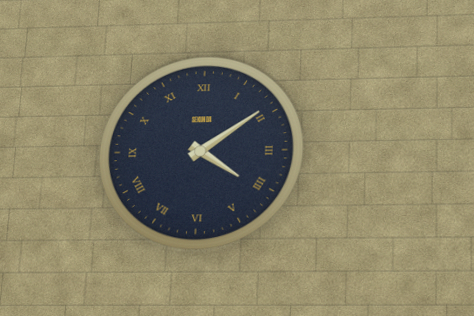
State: 4:09
